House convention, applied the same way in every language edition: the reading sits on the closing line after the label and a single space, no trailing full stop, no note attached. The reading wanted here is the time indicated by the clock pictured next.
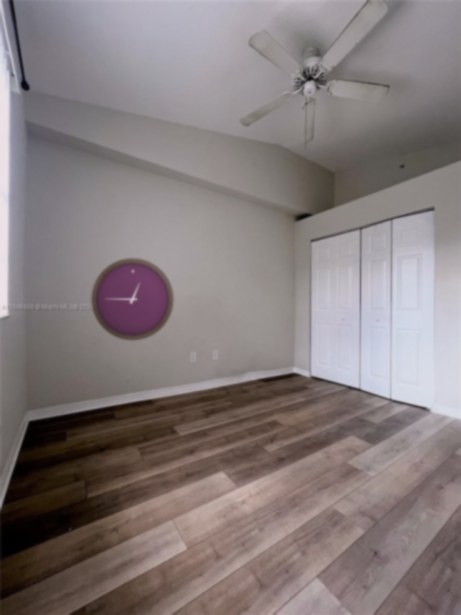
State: 12:45
